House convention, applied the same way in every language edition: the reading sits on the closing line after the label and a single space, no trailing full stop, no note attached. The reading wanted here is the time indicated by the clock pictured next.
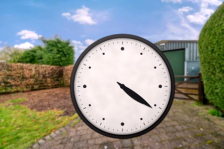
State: 4:21
